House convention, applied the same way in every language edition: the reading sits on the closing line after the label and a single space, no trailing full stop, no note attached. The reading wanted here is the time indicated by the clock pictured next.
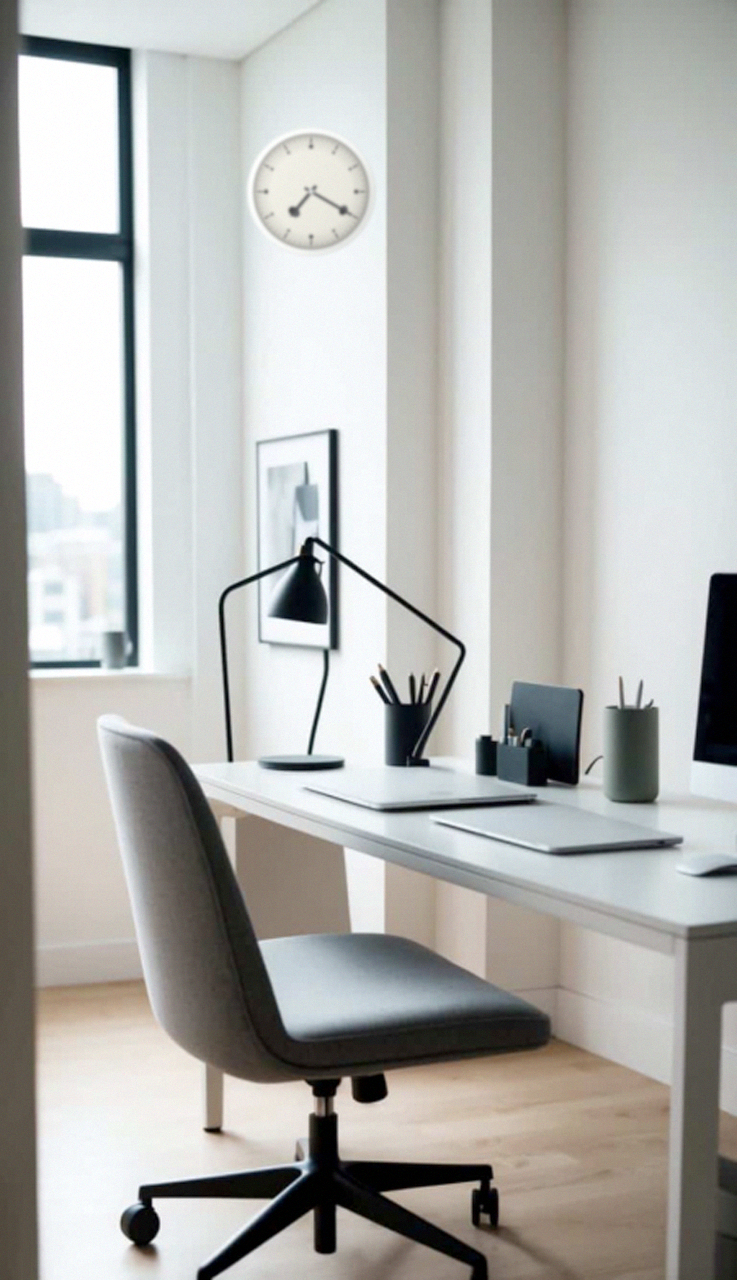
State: 7:20
